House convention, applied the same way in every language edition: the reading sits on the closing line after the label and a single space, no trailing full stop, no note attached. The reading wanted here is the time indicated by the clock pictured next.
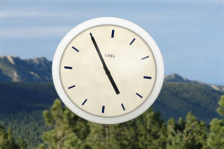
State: 4:55
